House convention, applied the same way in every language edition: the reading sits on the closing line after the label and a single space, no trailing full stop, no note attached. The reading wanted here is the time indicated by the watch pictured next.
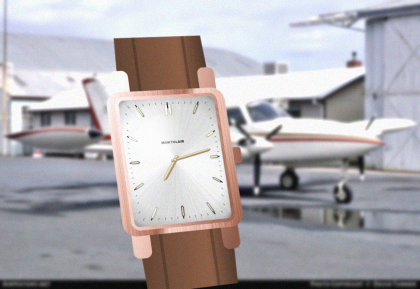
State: 7:13
